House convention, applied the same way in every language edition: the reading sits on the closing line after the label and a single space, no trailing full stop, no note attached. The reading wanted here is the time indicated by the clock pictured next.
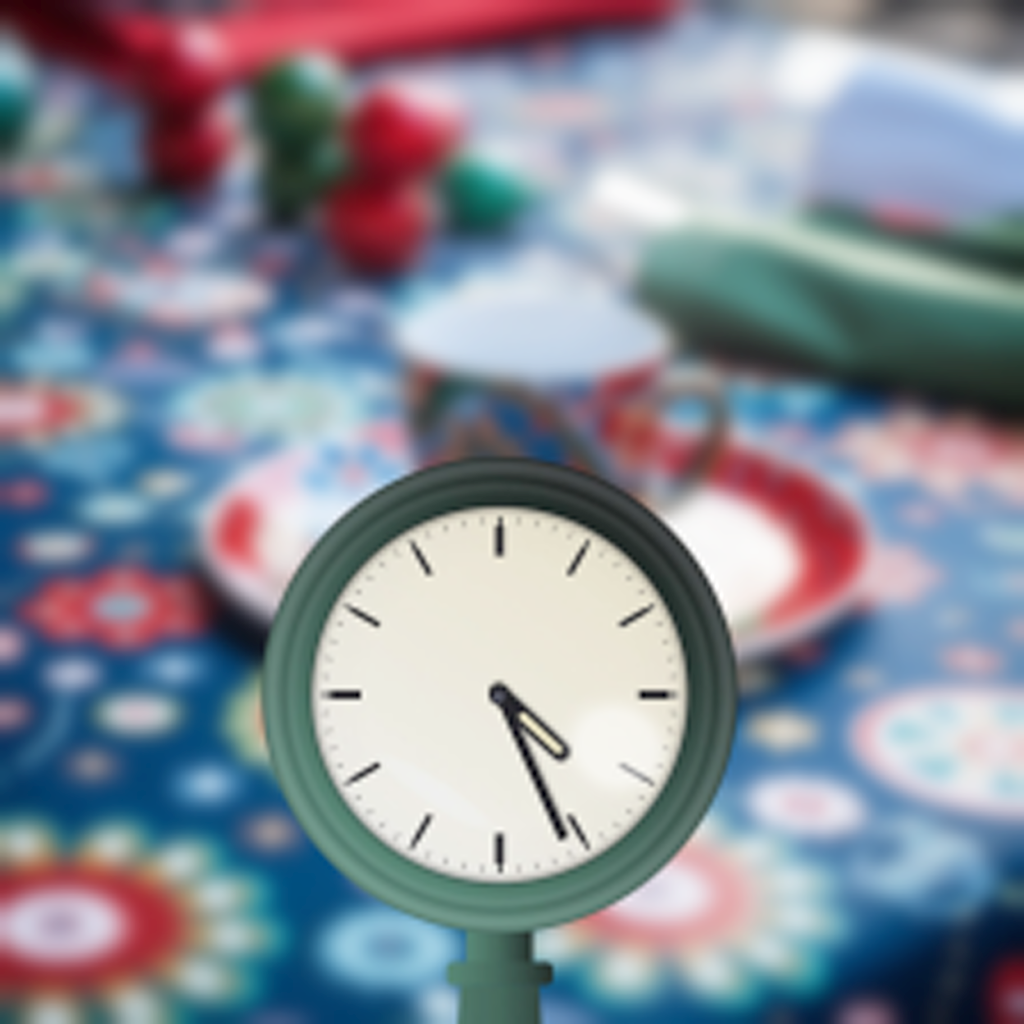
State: 4:26
